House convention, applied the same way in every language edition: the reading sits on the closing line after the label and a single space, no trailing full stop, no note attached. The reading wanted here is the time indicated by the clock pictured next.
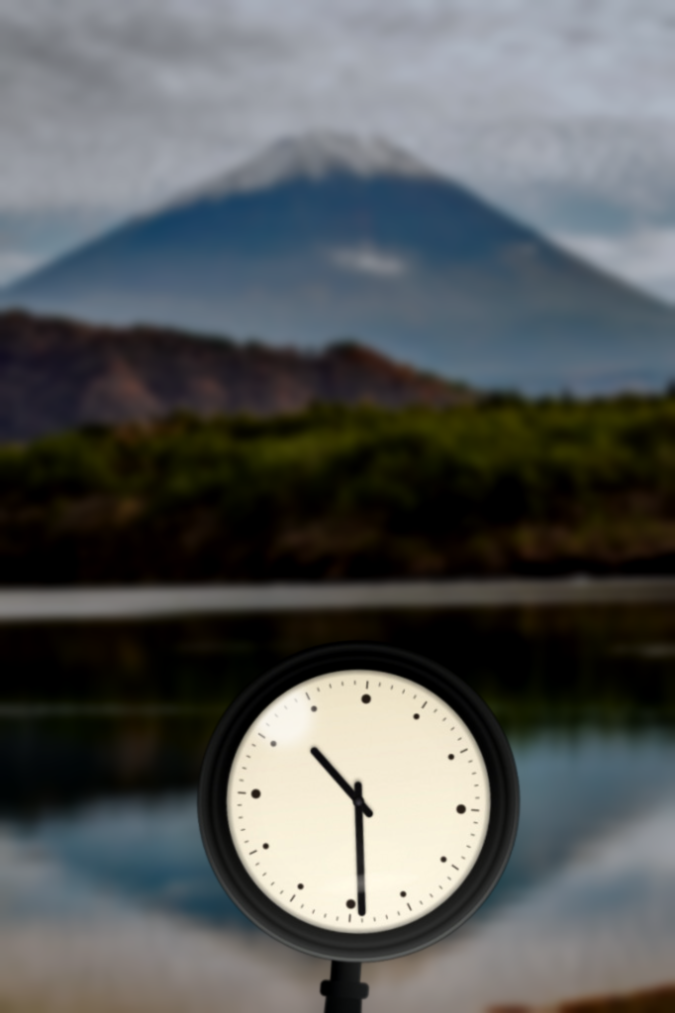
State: 10:29
